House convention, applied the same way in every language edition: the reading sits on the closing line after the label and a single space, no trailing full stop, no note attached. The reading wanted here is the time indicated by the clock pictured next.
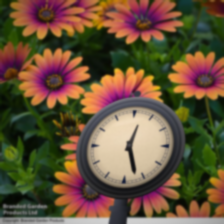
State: 12:27
